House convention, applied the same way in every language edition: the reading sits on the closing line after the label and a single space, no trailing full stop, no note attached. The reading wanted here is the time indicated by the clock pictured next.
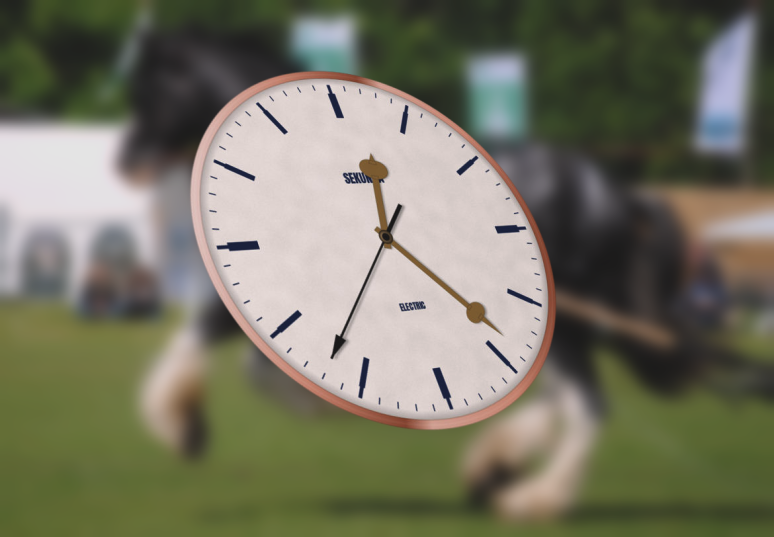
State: 12:23:37
